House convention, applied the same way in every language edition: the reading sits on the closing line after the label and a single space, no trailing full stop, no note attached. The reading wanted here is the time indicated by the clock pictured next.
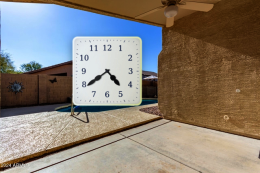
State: 4:39
